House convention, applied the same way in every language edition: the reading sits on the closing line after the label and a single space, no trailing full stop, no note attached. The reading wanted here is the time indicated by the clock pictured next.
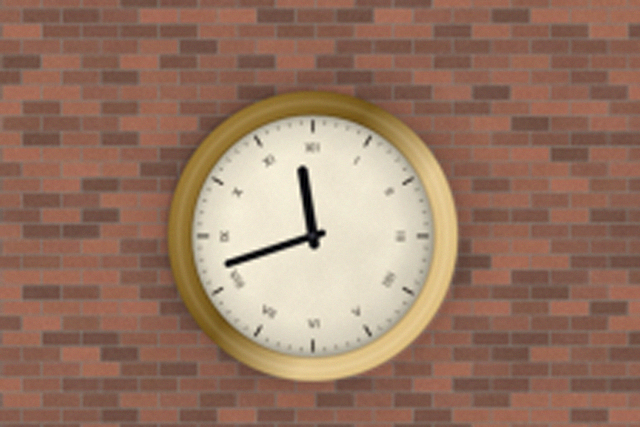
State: 11:42
